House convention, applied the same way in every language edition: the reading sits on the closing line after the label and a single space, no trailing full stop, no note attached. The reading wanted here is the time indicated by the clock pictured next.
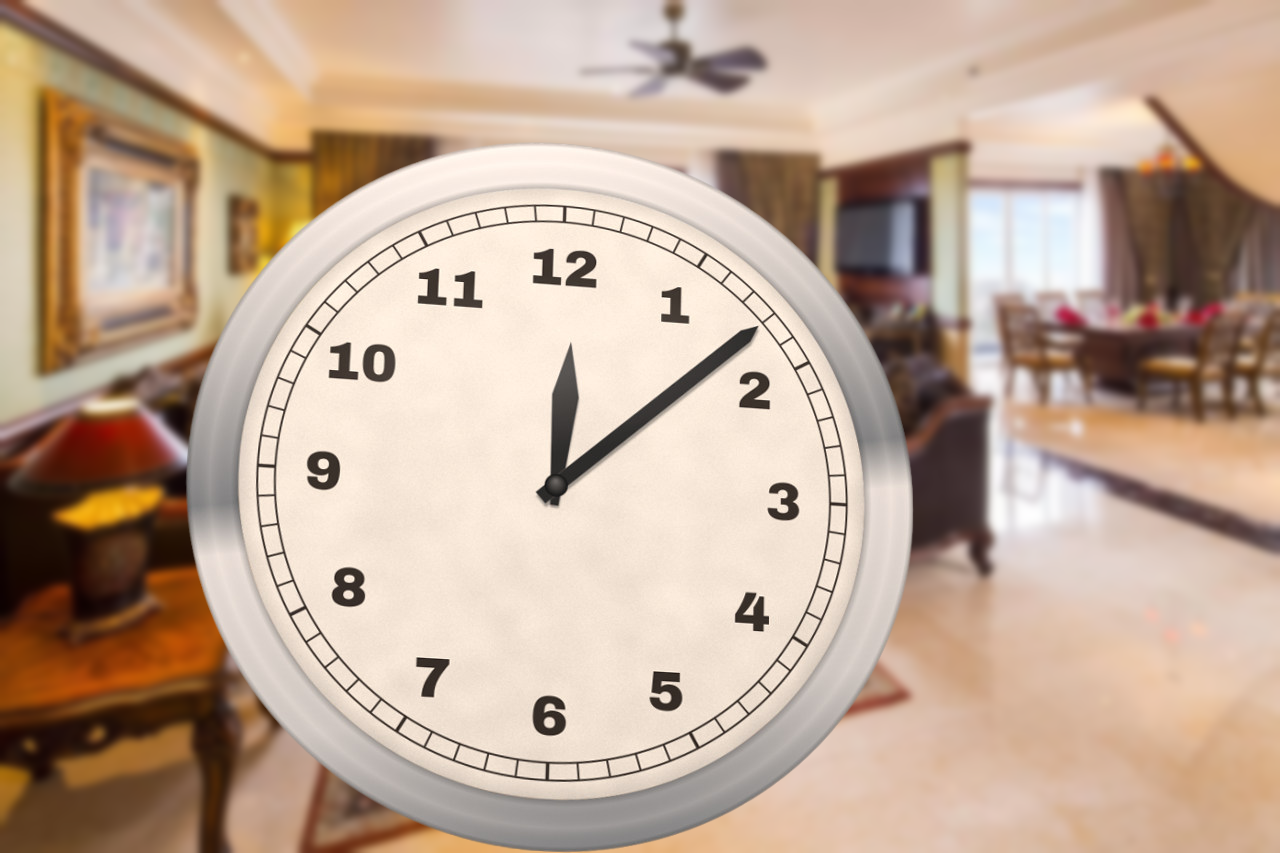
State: 12:08
